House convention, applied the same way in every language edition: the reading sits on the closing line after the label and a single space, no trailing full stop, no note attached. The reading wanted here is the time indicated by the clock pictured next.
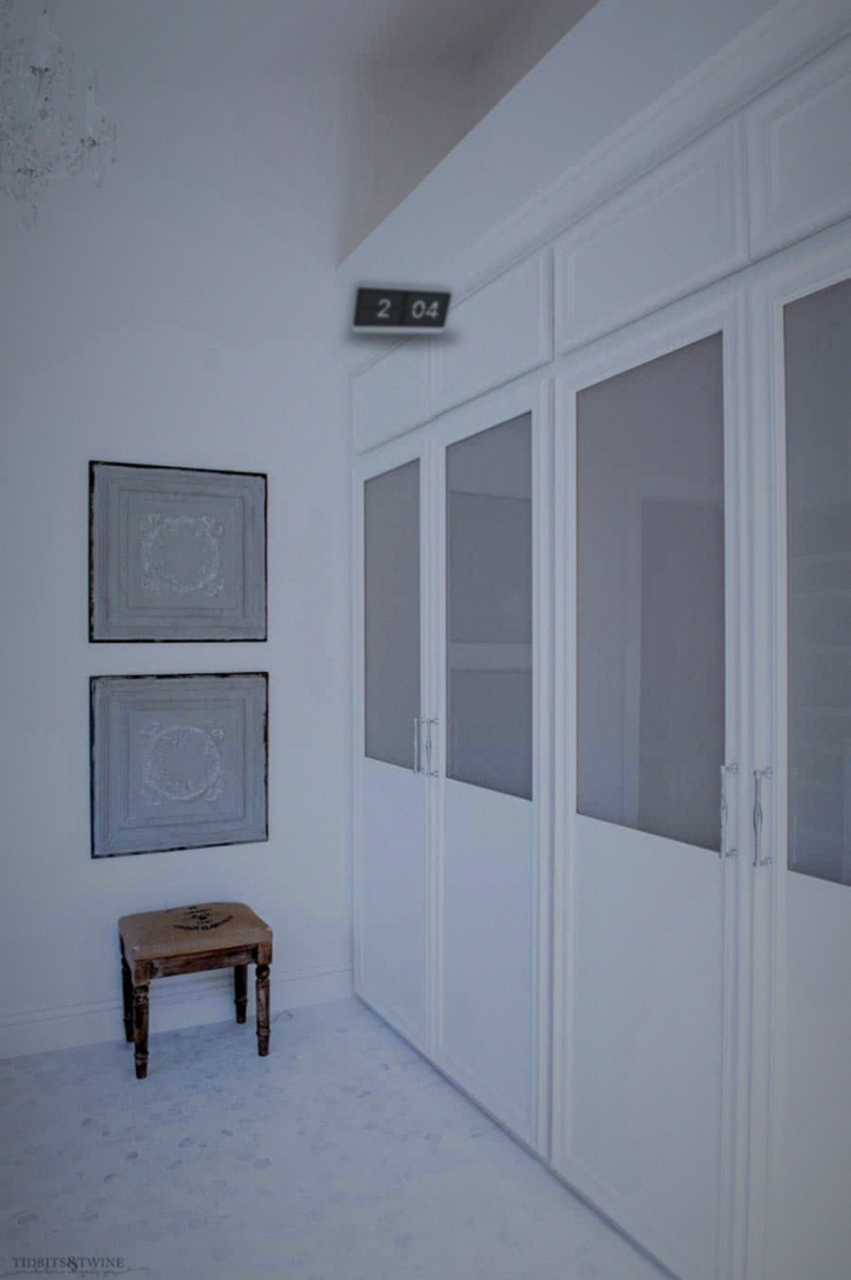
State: 2:04
